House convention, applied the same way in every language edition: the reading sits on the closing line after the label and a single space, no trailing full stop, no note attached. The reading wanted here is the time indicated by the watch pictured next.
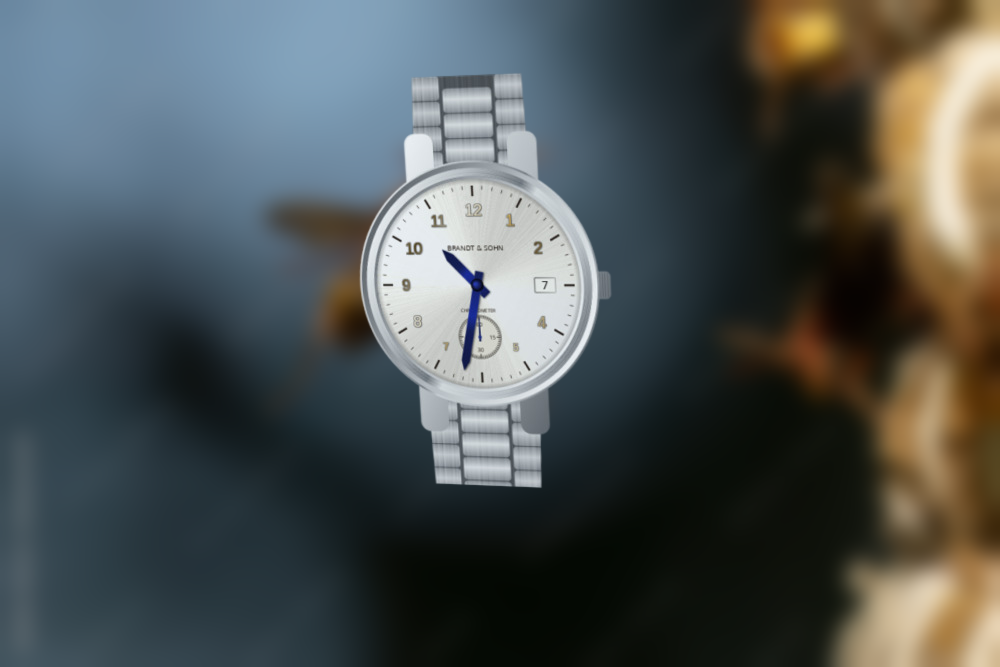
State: 10:32
